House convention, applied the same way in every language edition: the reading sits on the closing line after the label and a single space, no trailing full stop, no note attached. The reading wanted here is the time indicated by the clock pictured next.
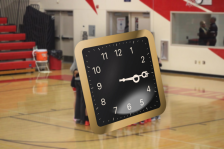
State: 3:15
